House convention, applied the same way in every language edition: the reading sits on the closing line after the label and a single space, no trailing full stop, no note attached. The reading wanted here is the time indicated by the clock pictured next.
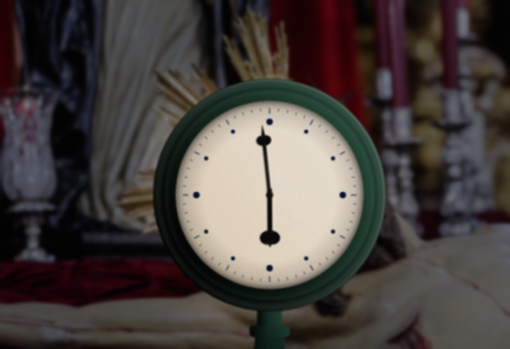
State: 5:59
